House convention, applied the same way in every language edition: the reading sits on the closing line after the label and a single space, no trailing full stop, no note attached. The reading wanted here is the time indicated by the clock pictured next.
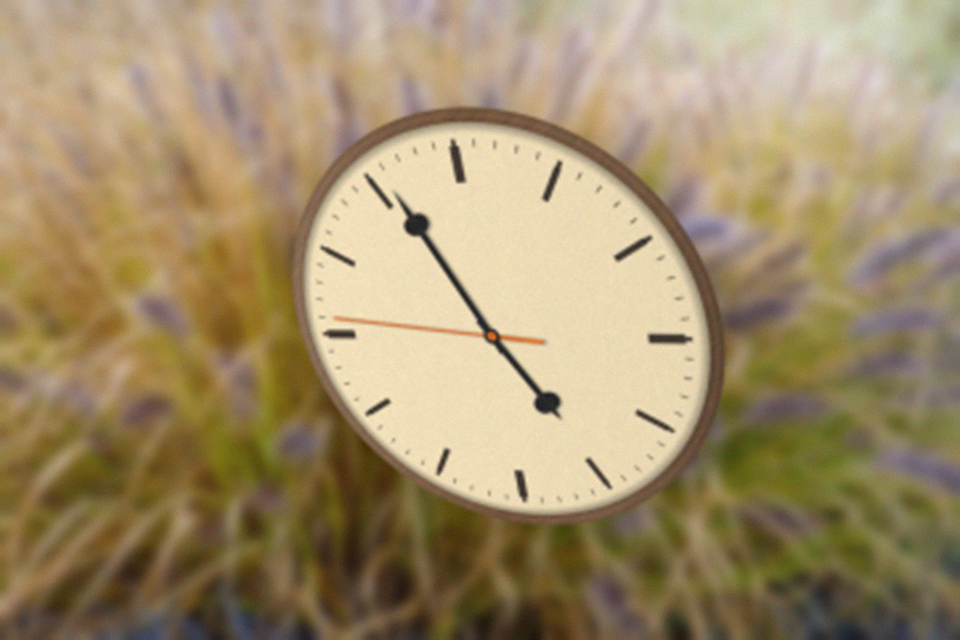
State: 4:55:46
